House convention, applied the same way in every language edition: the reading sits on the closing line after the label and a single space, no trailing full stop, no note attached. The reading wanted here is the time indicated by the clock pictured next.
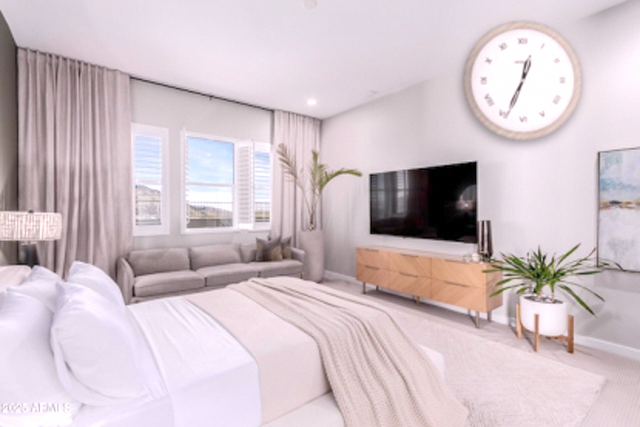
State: 12:34
